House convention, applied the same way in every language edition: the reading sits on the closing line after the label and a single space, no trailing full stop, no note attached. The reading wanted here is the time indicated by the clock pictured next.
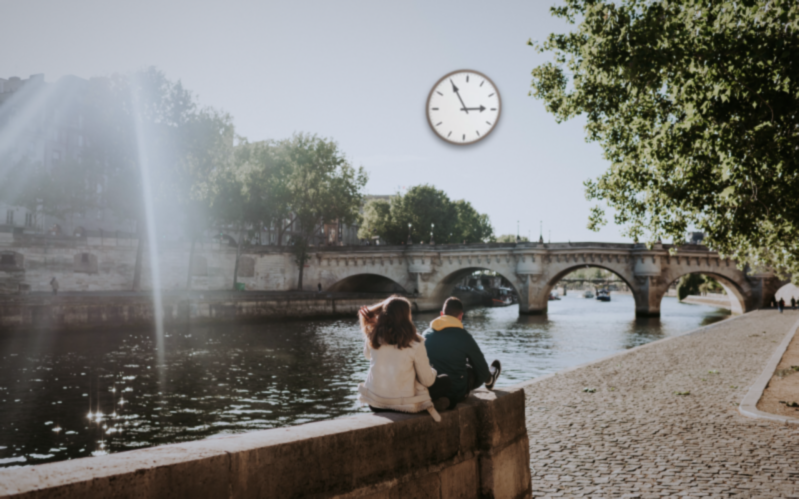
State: 2:55
